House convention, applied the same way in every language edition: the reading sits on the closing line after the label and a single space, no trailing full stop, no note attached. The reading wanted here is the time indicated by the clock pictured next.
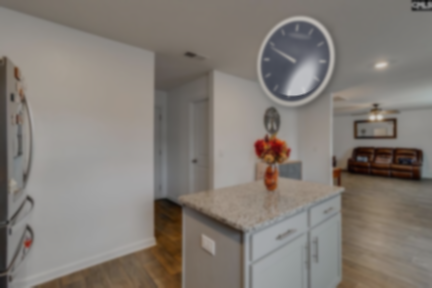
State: 9:49
